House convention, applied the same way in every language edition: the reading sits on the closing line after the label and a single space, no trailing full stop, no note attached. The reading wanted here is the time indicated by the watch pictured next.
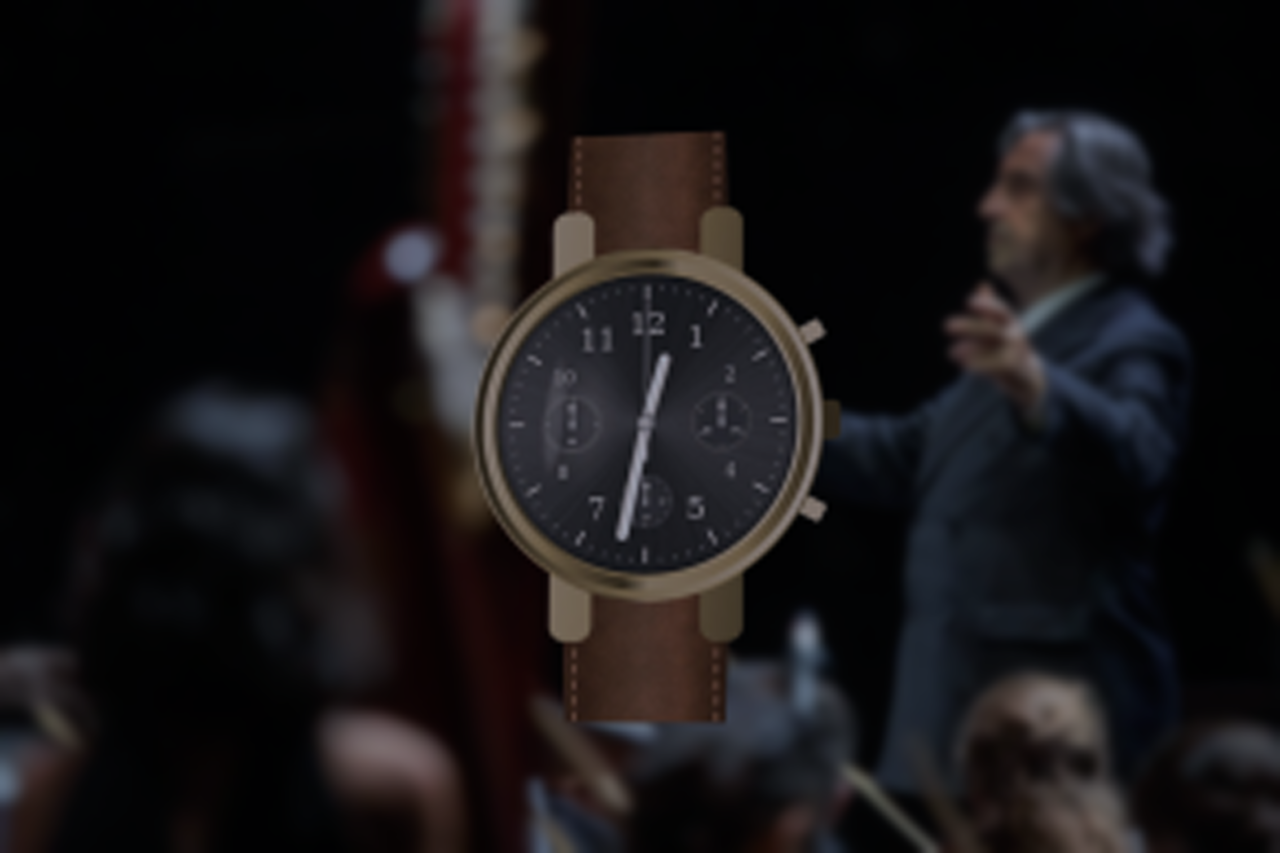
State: 12:32
